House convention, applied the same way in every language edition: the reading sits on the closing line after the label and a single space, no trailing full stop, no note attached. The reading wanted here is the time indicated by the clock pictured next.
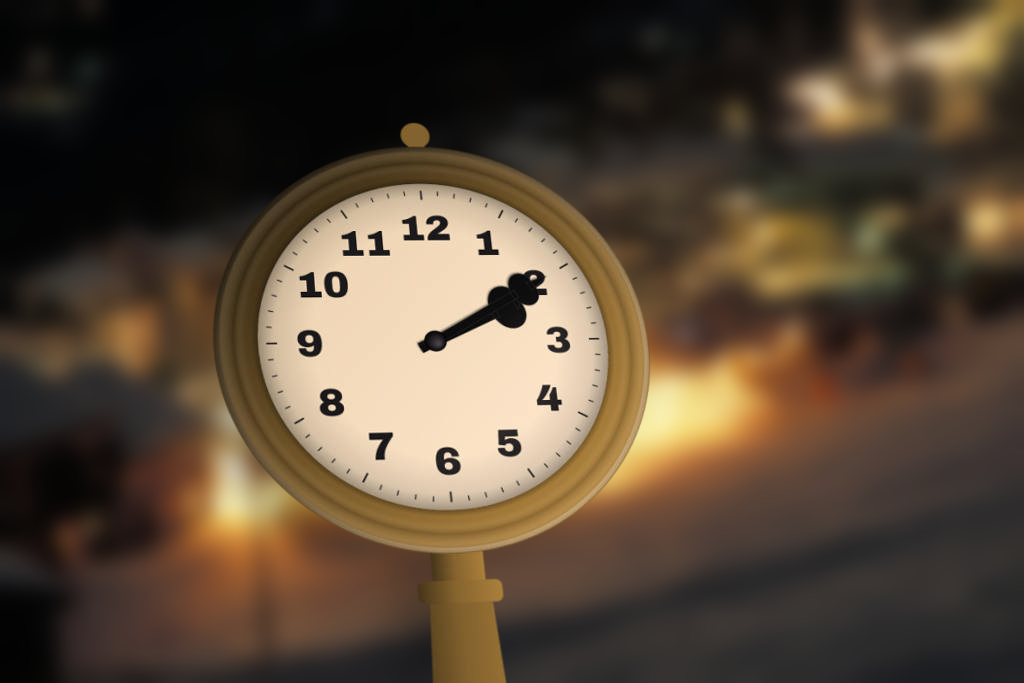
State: 2:10
